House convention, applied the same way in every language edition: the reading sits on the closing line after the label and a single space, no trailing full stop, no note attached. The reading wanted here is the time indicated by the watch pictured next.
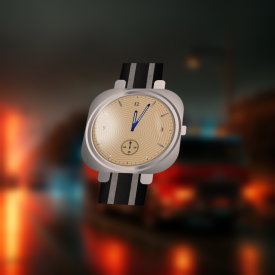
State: 12:04
